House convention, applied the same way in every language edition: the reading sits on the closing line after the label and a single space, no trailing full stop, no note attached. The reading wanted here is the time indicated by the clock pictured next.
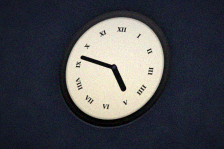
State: 4:47
